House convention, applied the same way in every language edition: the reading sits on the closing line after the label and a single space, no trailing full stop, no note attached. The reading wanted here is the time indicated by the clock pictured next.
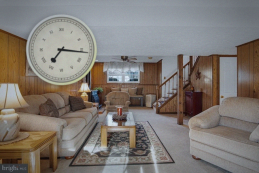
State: 7:16
